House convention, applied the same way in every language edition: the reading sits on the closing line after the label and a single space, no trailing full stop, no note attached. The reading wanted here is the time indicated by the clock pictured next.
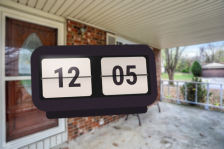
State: 12:05
